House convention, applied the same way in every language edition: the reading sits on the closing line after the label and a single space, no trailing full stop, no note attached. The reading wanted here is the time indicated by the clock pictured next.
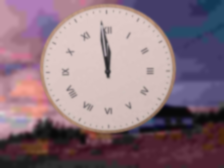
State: 11:59
